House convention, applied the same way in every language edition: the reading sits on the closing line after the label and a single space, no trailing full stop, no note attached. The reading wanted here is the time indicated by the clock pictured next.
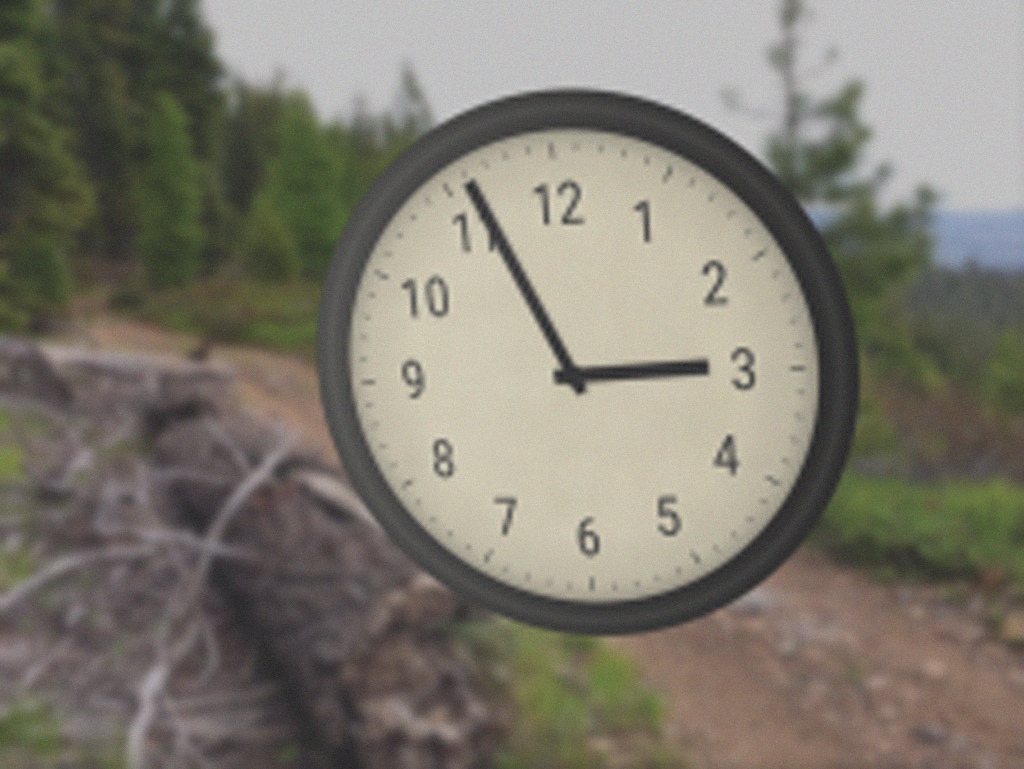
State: 2:56
